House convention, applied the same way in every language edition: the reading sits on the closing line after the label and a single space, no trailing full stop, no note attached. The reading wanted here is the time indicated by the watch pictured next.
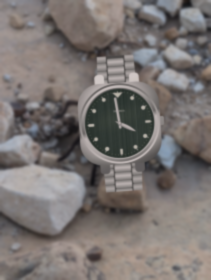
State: 3:59
